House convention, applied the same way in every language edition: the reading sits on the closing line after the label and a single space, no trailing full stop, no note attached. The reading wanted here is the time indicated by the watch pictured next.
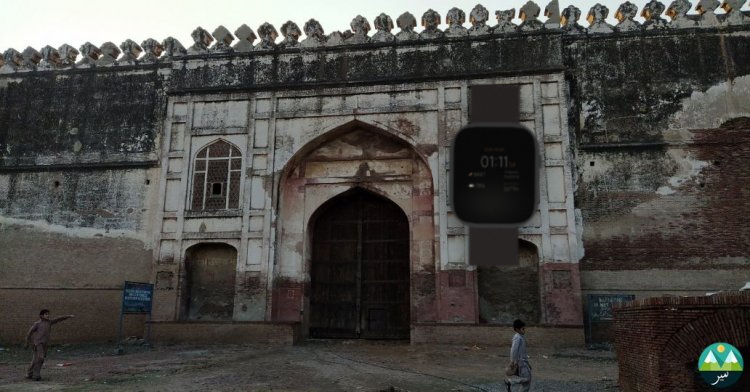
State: 1:11
